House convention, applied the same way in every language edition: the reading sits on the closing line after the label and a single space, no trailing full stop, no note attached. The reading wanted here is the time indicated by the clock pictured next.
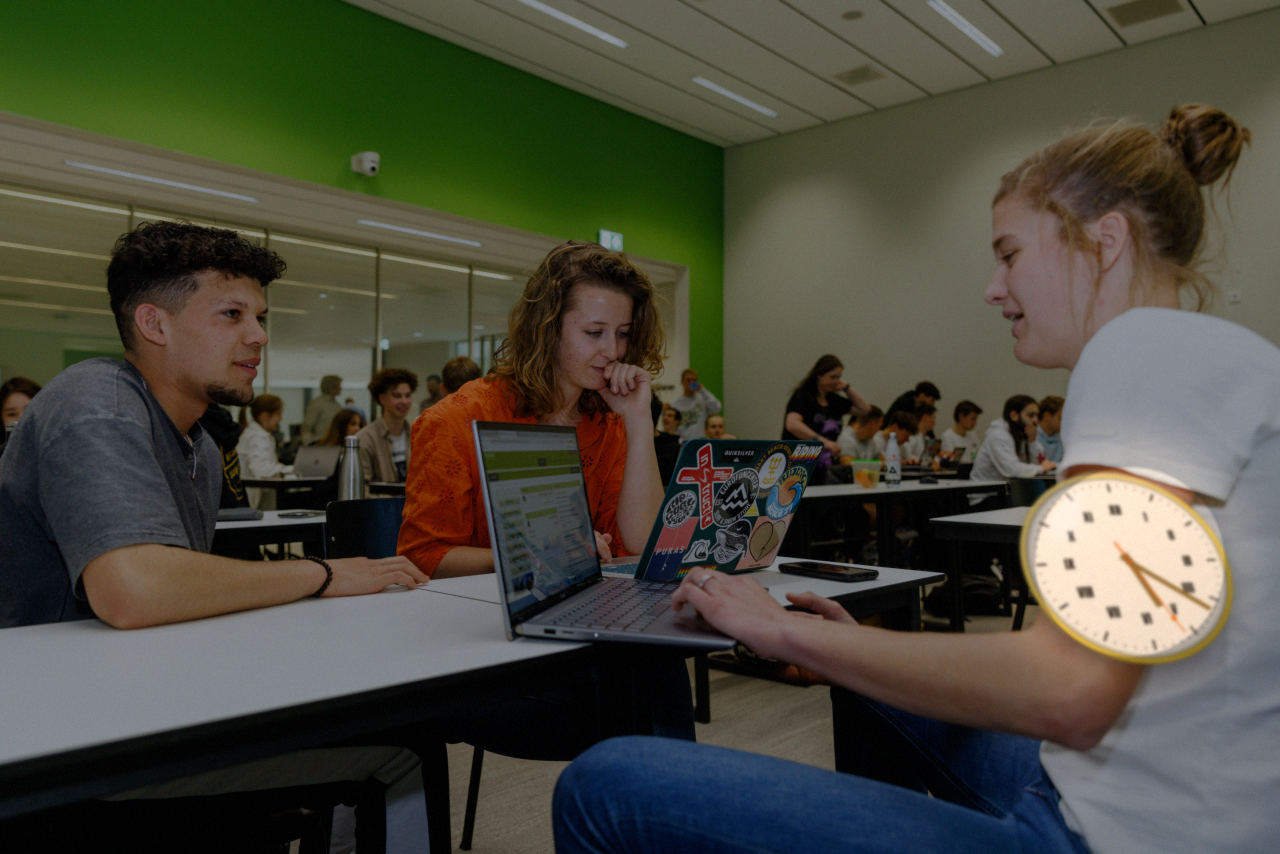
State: 5:21:26
